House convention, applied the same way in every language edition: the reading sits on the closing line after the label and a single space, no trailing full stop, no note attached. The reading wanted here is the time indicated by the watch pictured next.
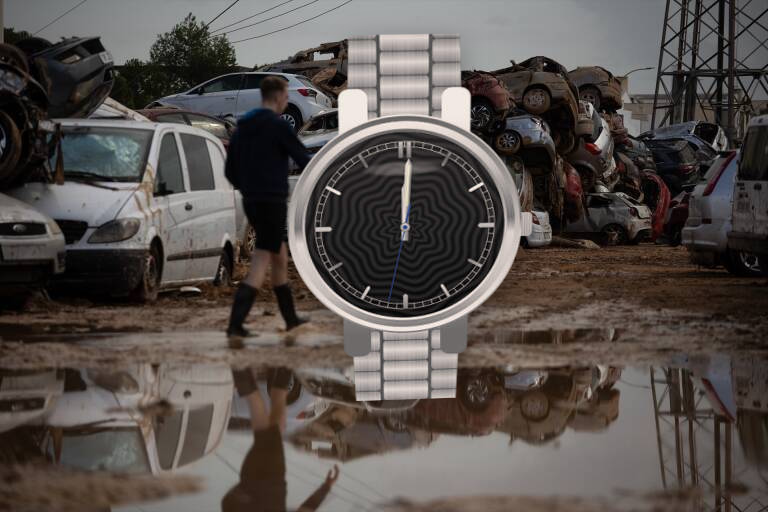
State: 12:00:32
